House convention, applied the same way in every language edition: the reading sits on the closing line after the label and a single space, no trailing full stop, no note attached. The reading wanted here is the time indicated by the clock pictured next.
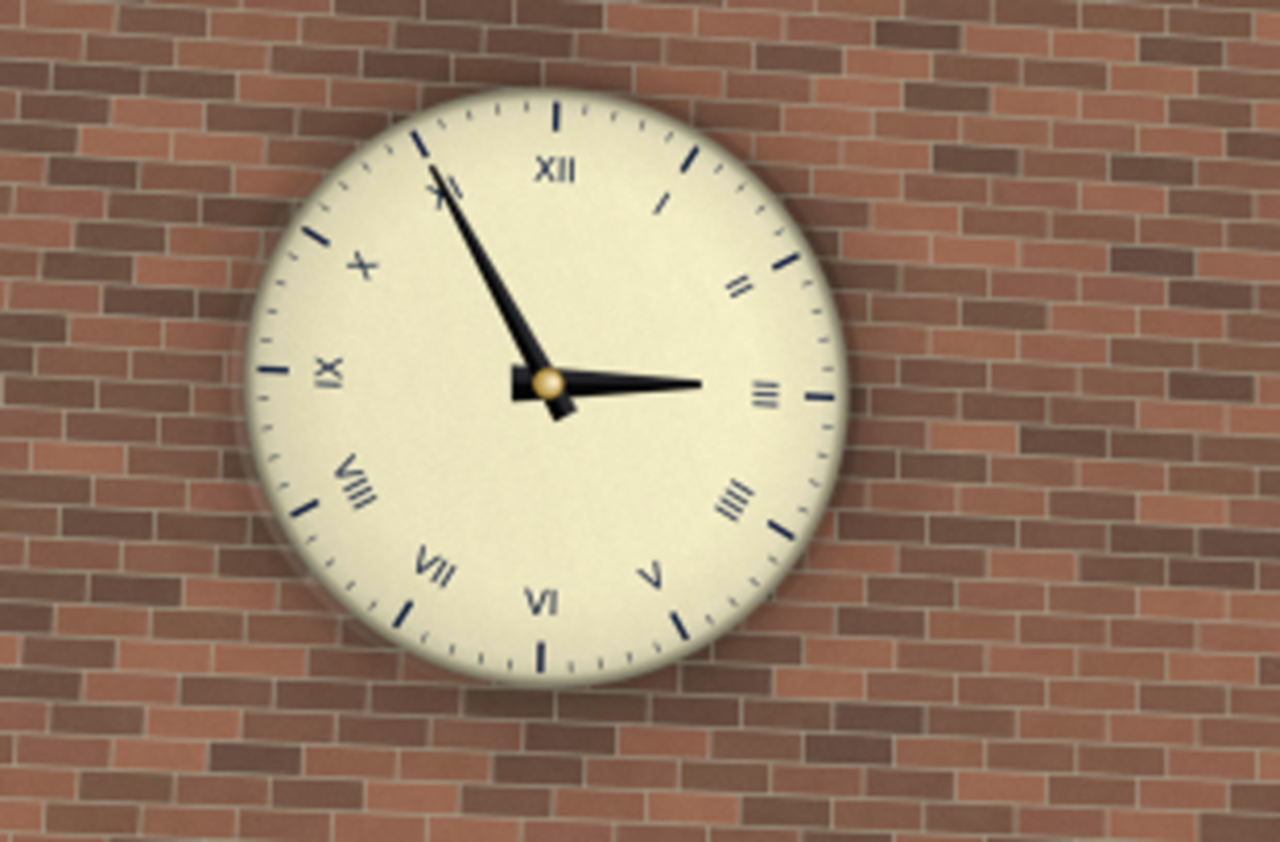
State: 2:55
